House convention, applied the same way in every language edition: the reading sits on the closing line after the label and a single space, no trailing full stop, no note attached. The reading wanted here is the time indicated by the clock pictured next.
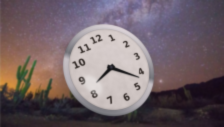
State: 8:22
